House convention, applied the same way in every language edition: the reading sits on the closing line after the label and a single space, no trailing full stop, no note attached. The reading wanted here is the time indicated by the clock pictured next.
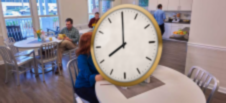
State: 8:00
